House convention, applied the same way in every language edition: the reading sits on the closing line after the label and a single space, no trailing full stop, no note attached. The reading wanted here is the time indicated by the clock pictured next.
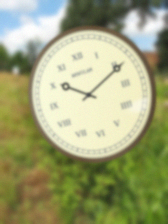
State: 10:11
